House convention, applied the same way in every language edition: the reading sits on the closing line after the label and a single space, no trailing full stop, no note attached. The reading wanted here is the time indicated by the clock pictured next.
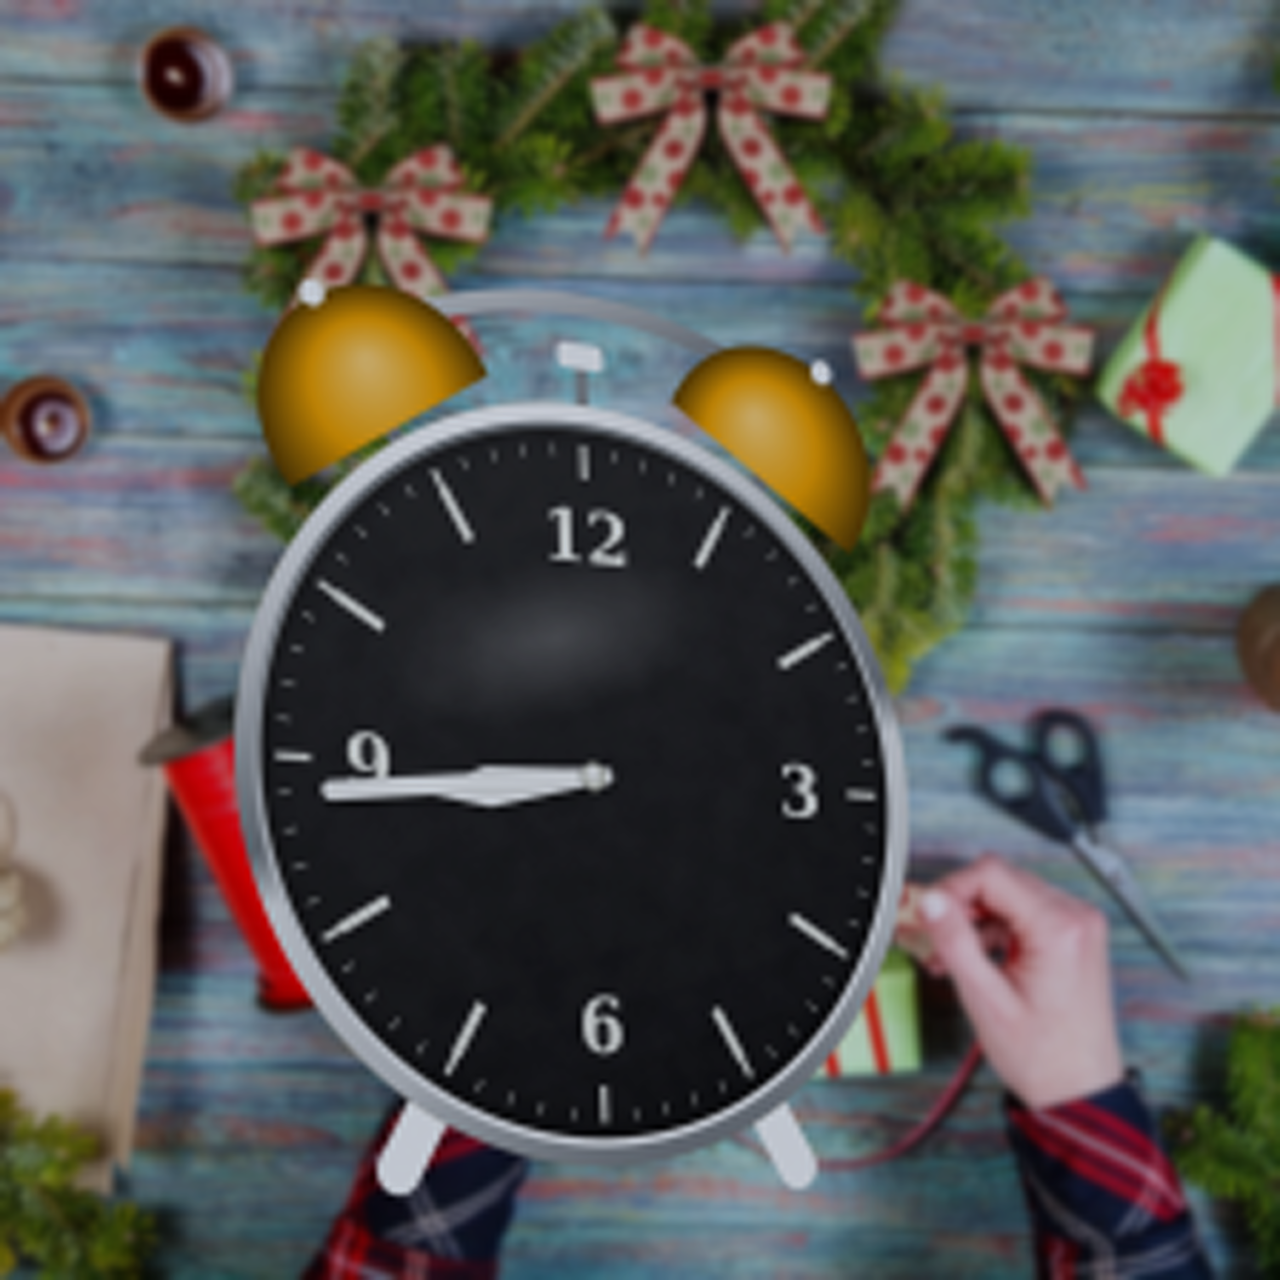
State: 8:44
